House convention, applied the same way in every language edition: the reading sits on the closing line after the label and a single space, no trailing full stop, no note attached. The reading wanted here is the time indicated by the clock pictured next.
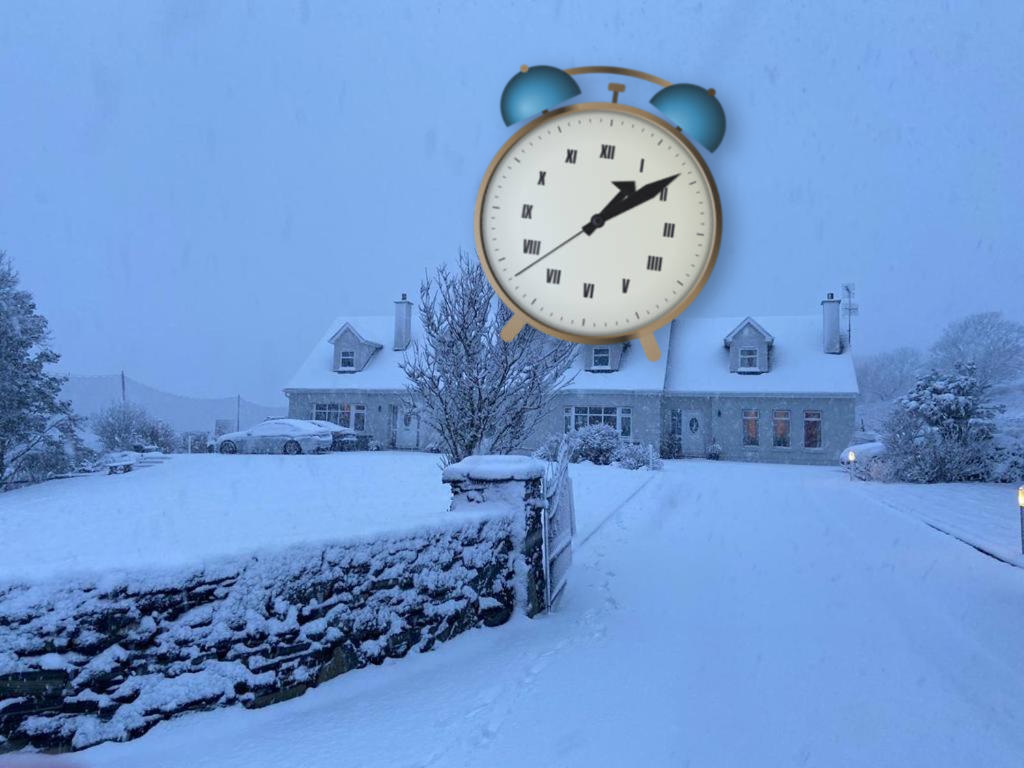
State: 1:08:38
